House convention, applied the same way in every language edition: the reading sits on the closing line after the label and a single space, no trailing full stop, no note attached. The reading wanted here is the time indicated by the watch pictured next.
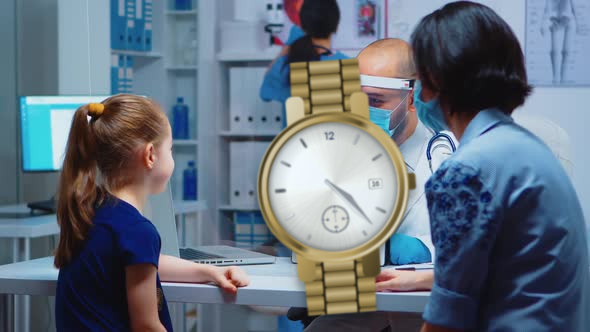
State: 4:23
